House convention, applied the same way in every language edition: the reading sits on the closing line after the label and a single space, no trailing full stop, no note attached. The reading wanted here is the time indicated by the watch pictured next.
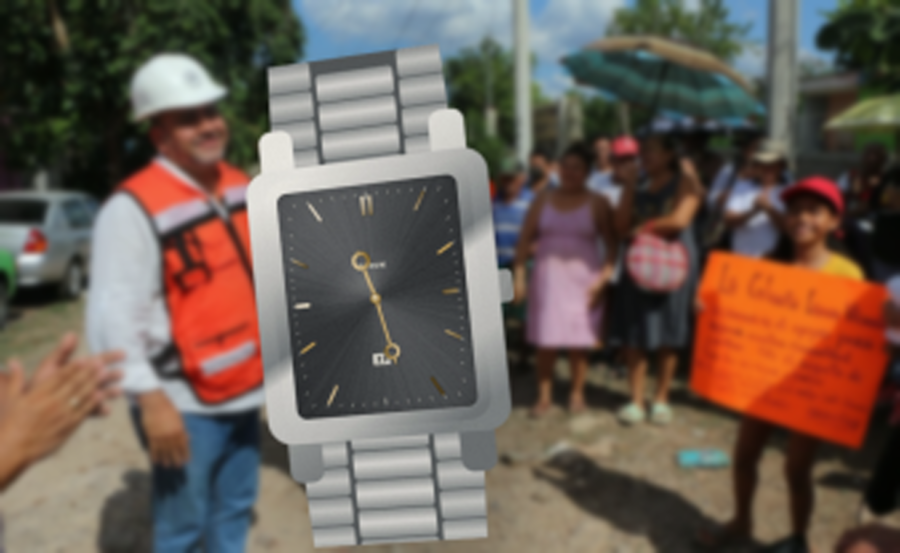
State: 11:28
